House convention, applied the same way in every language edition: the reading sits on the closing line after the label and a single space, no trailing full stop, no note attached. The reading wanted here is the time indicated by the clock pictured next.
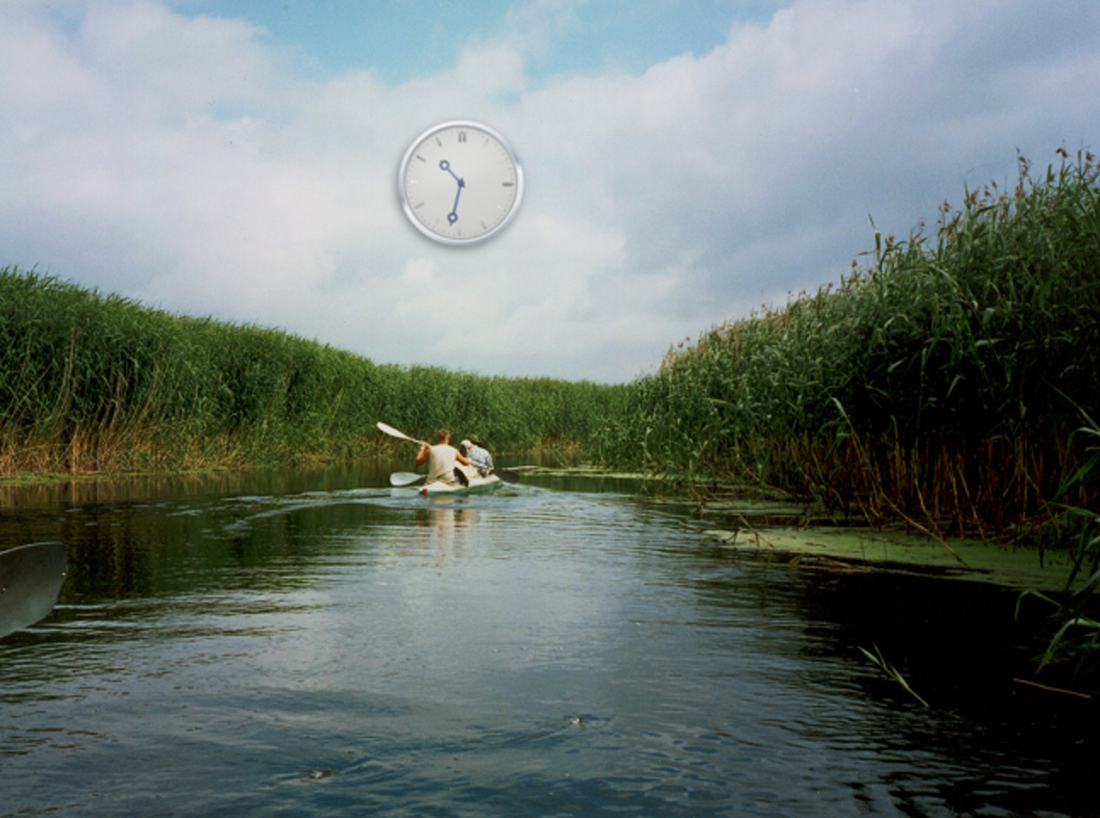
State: 10:32
